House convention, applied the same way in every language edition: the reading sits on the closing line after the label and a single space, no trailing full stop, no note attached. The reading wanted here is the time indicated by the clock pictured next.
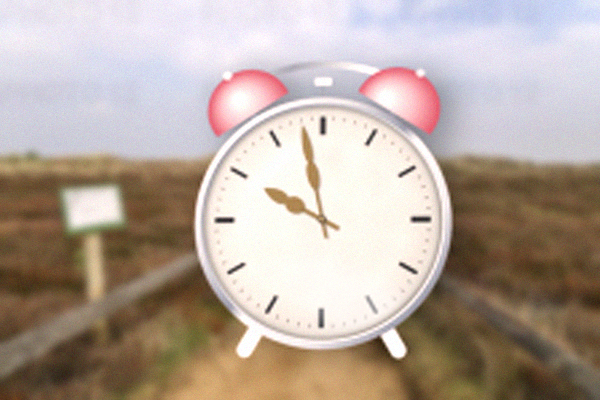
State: 9:58
